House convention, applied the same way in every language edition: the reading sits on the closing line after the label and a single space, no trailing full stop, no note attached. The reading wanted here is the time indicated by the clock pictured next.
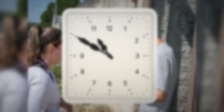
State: 10:50
